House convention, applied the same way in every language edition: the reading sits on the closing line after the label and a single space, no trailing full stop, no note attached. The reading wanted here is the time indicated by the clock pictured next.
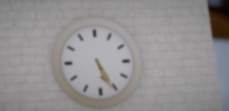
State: 5:26
